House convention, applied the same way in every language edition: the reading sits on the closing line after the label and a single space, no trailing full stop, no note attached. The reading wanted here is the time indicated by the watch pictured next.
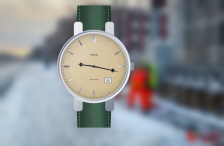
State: 9:17
